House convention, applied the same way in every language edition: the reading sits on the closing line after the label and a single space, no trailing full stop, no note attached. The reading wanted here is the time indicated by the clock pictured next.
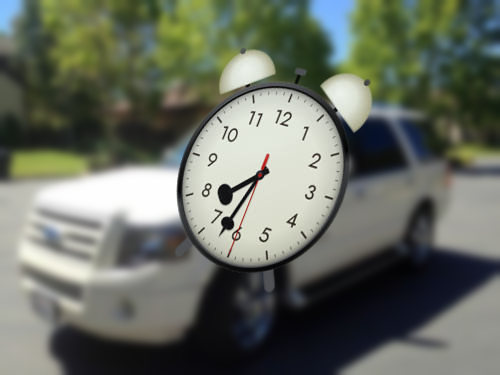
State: 7:32:30
